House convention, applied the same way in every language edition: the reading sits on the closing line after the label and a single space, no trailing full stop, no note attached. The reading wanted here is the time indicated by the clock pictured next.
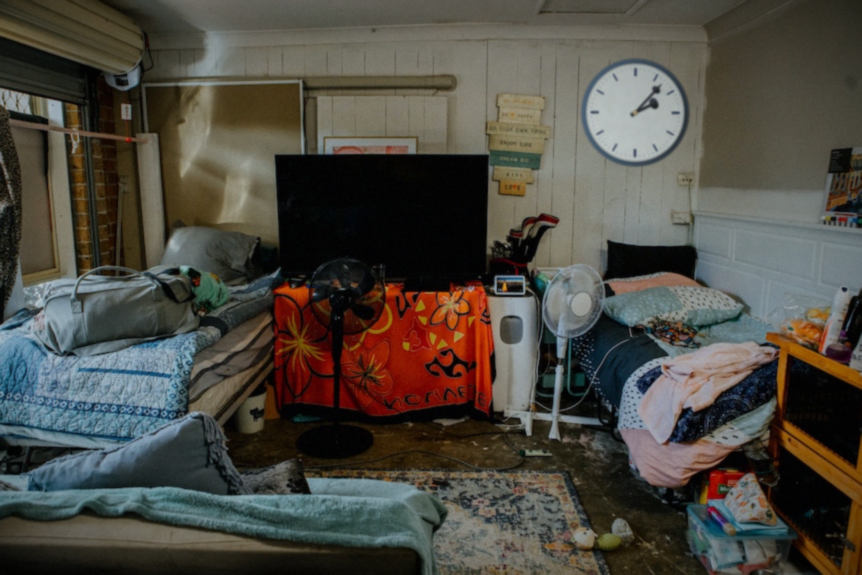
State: 2:07
